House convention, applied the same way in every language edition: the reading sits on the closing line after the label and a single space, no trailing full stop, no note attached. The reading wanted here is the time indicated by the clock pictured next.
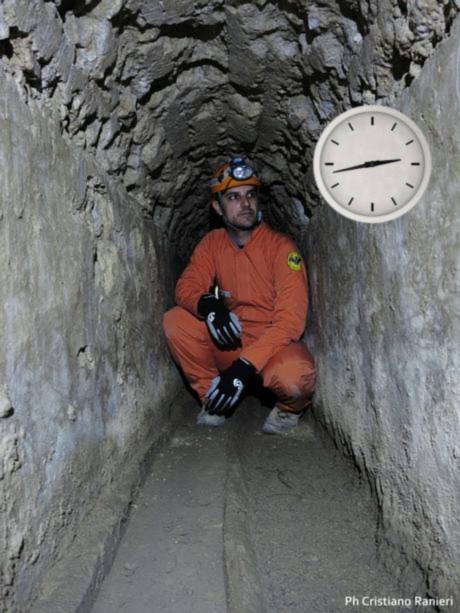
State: 2:43
